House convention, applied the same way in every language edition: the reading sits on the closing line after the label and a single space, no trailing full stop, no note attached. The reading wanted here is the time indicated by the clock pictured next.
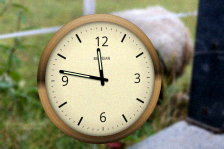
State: 11:47
